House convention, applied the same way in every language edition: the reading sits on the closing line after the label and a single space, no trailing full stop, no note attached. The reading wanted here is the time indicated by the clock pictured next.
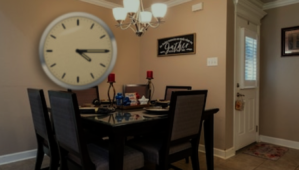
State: 4:15
